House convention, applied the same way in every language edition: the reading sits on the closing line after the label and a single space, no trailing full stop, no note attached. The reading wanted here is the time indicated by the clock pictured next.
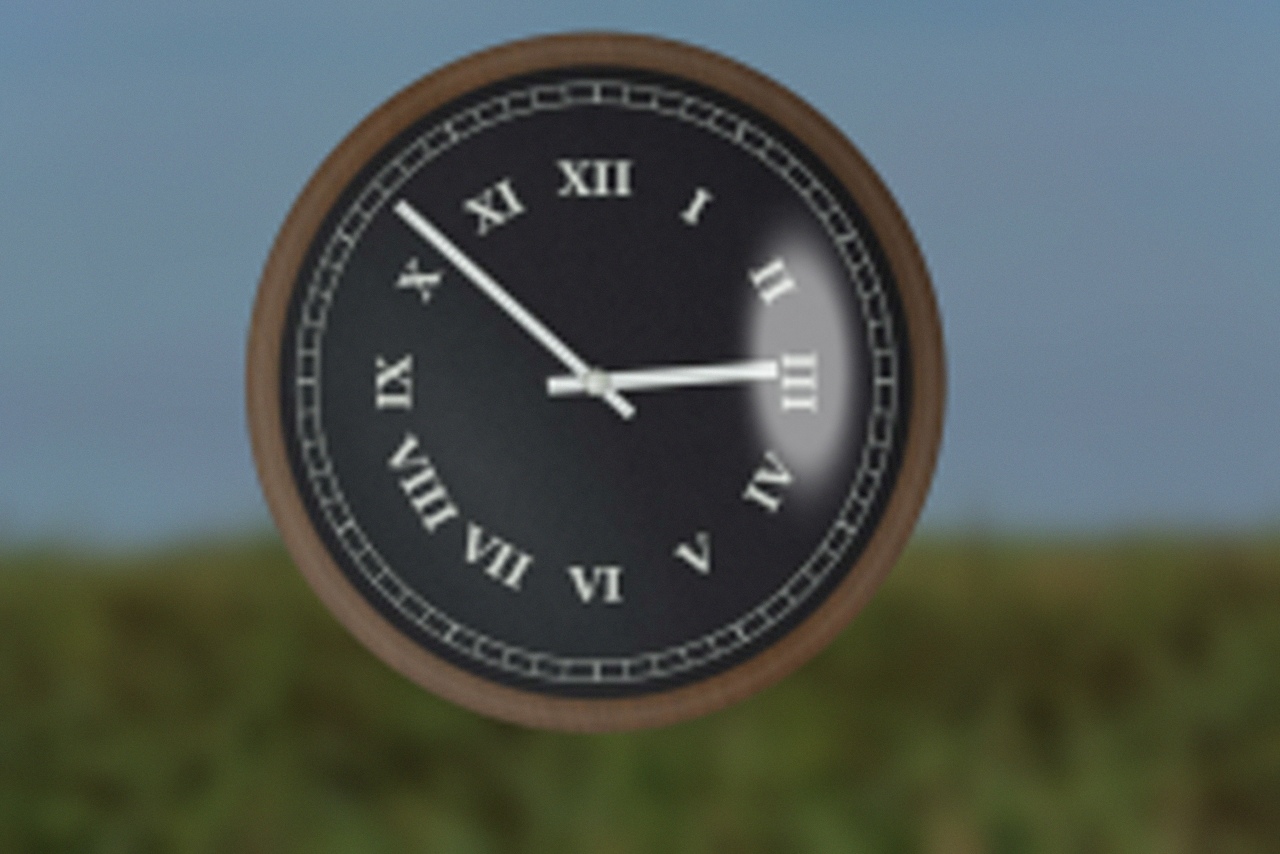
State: 2:52
